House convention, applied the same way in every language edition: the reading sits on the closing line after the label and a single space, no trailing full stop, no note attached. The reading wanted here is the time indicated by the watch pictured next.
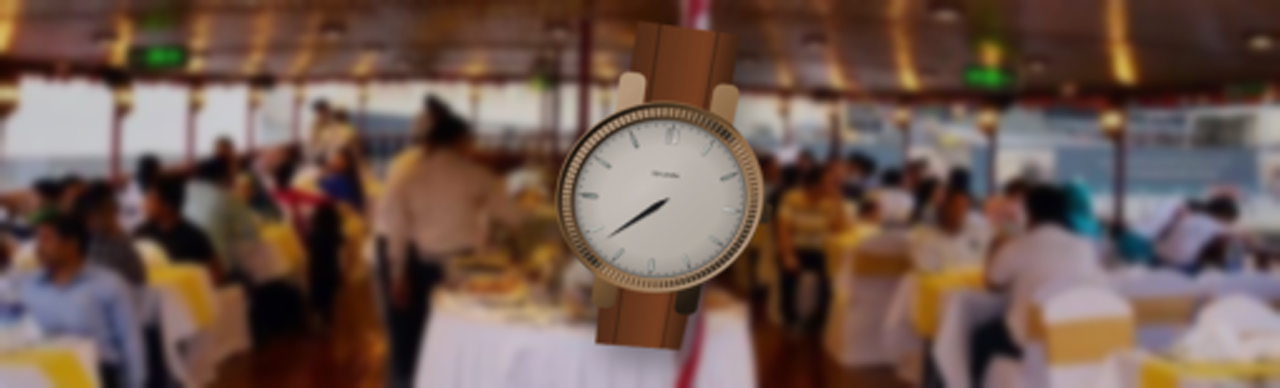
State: 7:38
